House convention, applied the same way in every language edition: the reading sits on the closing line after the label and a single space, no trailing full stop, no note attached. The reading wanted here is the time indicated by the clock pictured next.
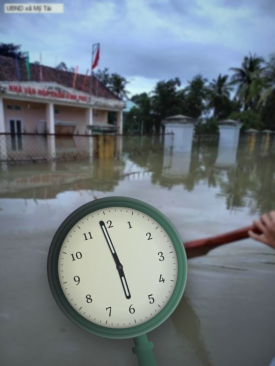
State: 5:59
